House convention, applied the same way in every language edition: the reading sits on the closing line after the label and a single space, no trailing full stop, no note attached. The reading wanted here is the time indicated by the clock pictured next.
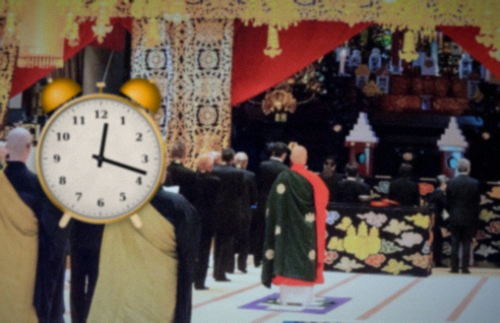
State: 12:18
